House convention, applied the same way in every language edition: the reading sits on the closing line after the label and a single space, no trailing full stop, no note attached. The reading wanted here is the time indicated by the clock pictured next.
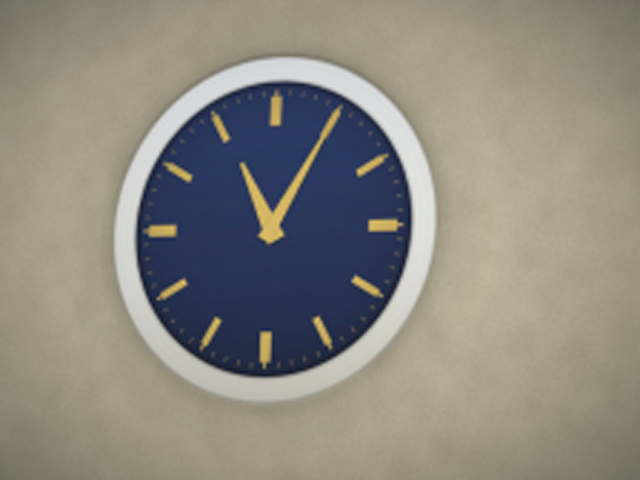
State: 11:05
